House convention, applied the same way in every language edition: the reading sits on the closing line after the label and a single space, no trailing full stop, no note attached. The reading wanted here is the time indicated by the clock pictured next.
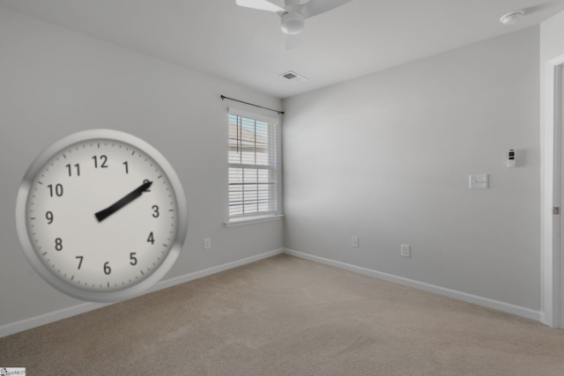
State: 2:10
